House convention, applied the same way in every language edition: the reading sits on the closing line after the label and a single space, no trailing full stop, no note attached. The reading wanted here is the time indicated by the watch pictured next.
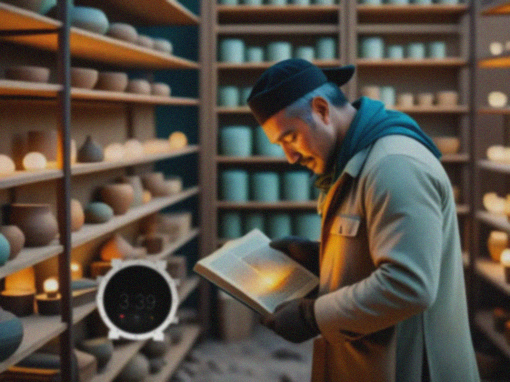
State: 3:39
